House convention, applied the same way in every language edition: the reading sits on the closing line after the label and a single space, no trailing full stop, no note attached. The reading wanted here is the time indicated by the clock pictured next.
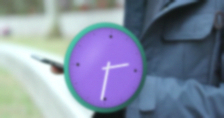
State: 2:31
